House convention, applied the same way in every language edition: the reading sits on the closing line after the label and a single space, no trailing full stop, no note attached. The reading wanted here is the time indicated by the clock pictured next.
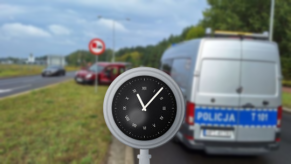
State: 11:07
